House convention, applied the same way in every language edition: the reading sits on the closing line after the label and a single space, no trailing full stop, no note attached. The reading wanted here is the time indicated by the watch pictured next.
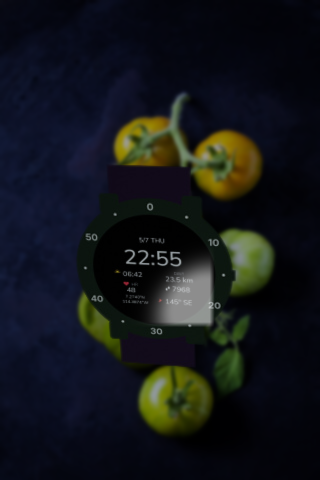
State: 22:55
